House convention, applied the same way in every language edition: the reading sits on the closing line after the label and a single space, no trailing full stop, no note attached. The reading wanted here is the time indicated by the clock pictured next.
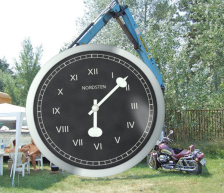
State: 6:08
